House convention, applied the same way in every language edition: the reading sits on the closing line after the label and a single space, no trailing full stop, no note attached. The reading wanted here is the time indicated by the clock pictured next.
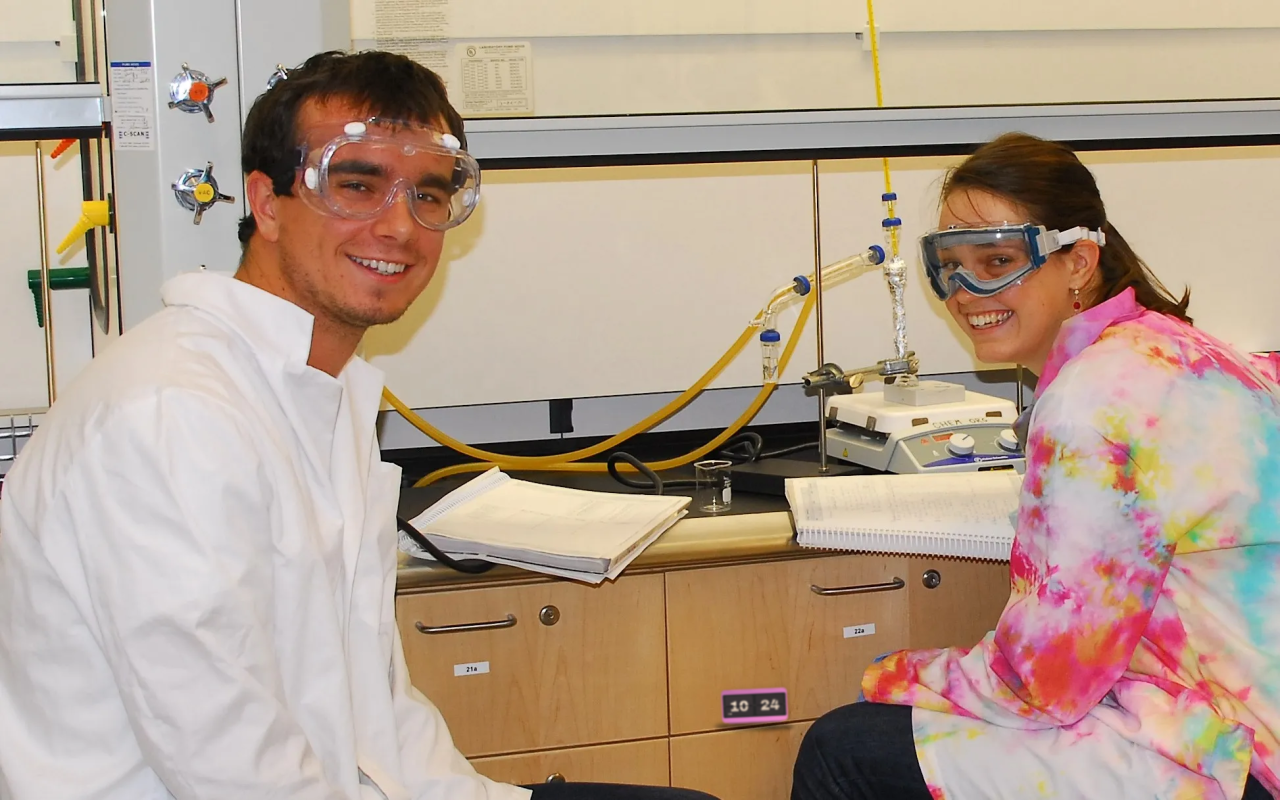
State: 10:24
